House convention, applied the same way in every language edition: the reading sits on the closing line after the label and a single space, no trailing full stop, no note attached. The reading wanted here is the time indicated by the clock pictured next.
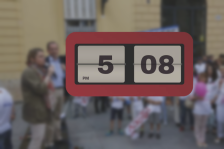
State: 5:08
